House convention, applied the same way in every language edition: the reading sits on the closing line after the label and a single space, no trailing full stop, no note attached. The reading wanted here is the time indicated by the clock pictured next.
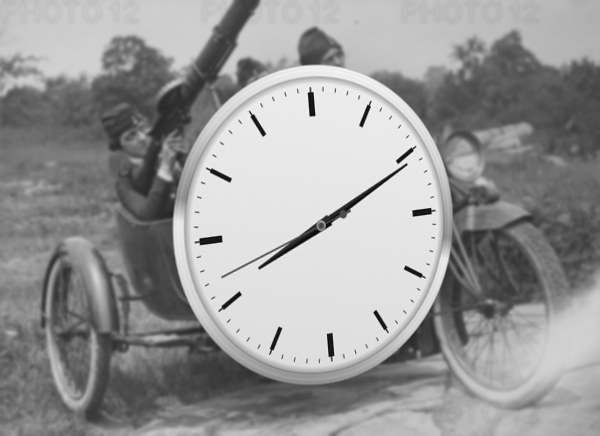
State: 8:10:42
